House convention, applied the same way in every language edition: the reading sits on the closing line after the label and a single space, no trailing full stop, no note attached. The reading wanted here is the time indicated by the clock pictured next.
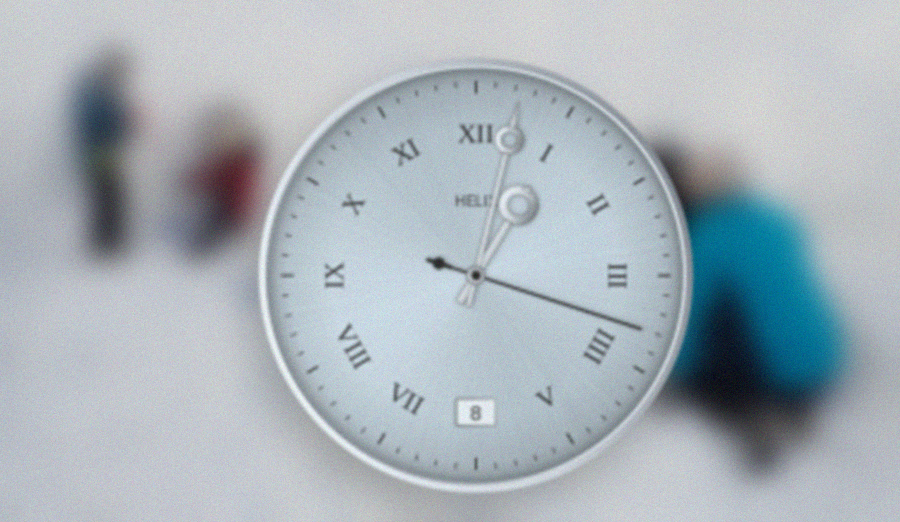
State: 1:02:18
